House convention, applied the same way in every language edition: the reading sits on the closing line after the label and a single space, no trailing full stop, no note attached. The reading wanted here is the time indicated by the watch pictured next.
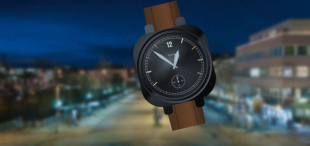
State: 12:53
